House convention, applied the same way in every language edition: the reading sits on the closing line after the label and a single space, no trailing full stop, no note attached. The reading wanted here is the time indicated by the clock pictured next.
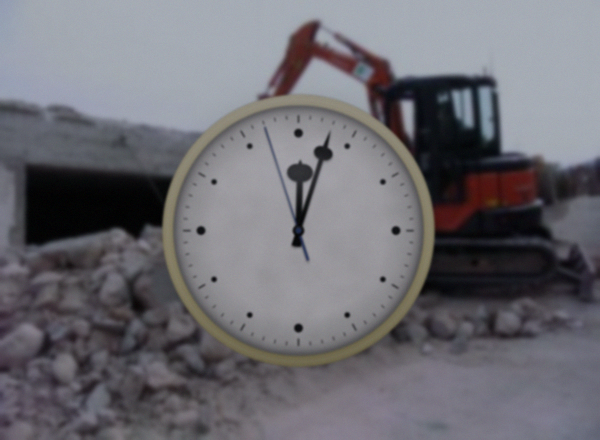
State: 12:02:57
